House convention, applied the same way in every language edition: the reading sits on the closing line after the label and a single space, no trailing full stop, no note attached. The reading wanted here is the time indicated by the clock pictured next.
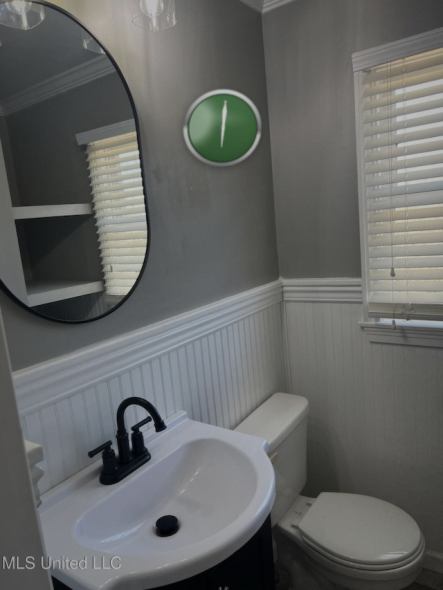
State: 6:00
